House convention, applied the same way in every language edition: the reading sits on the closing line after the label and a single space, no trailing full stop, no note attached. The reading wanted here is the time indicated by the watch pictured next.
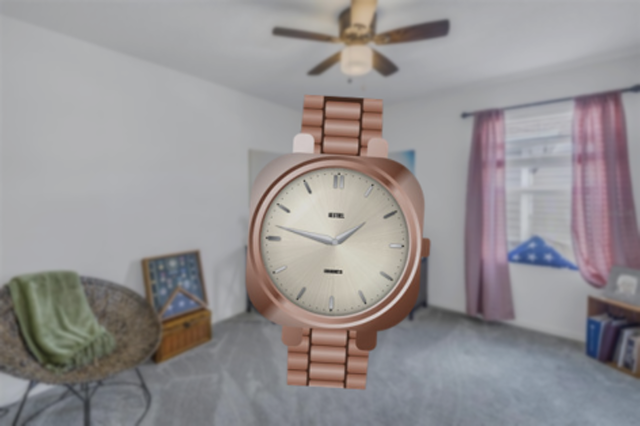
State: 1:47
